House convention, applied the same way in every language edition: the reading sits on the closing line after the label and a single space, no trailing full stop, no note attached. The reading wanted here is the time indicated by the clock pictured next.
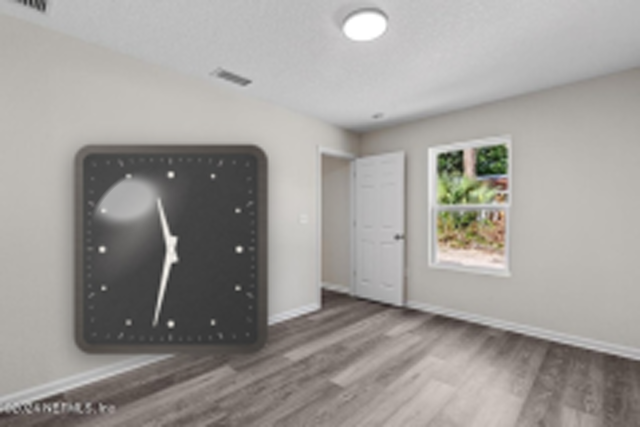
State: 11:32
